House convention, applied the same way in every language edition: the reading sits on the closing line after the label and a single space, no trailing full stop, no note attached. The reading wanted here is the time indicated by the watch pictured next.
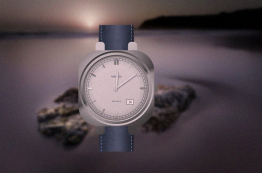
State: 12:09
